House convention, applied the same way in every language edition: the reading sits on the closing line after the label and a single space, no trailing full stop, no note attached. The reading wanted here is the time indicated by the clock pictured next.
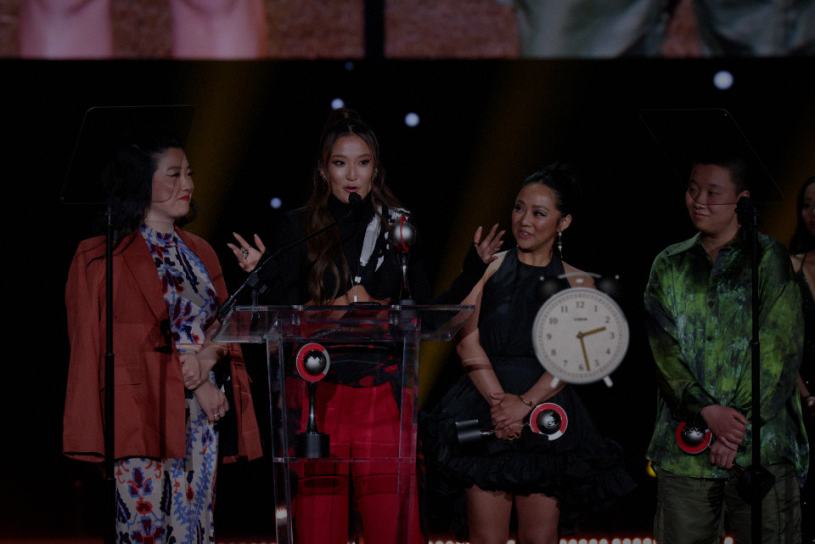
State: 2:28
